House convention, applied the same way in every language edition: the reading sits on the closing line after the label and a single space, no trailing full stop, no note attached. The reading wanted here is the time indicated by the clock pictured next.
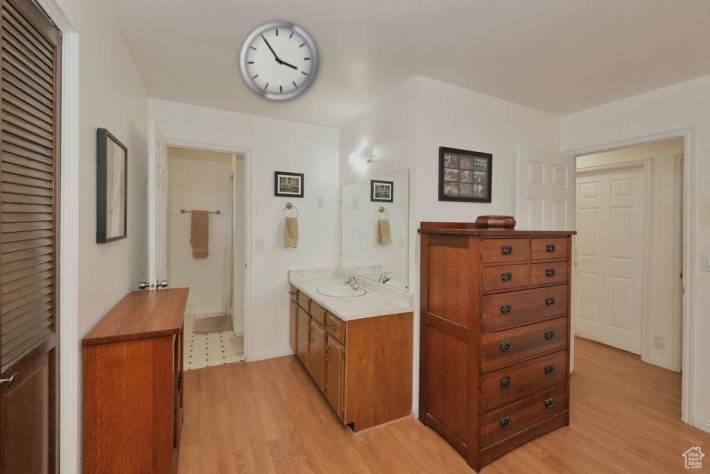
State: 3:55
